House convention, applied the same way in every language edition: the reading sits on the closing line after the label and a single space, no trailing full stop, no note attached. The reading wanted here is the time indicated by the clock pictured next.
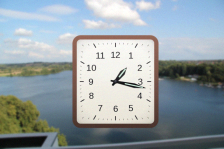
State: 1:17
